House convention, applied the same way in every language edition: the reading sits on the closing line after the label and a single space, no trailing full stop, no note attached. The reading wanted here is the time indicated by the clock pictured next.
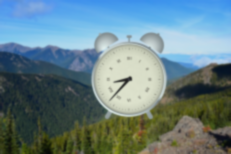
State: 8:37
